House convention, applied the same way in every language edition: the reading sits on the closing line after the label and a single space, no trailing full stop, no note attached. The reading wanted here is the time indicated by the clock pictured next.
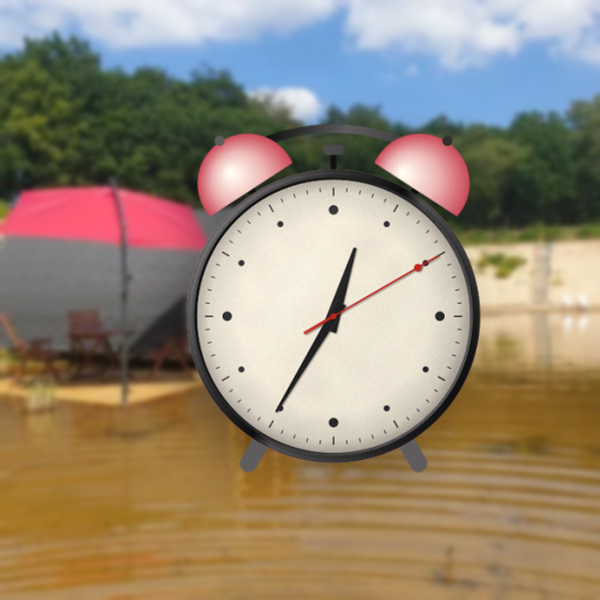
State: 12:35:10
